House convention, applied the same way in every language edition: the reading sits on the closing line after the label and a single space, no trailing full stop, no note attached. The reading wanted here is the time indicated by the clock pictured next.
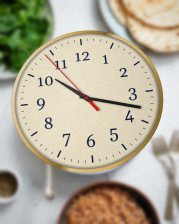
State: 10:17:54
